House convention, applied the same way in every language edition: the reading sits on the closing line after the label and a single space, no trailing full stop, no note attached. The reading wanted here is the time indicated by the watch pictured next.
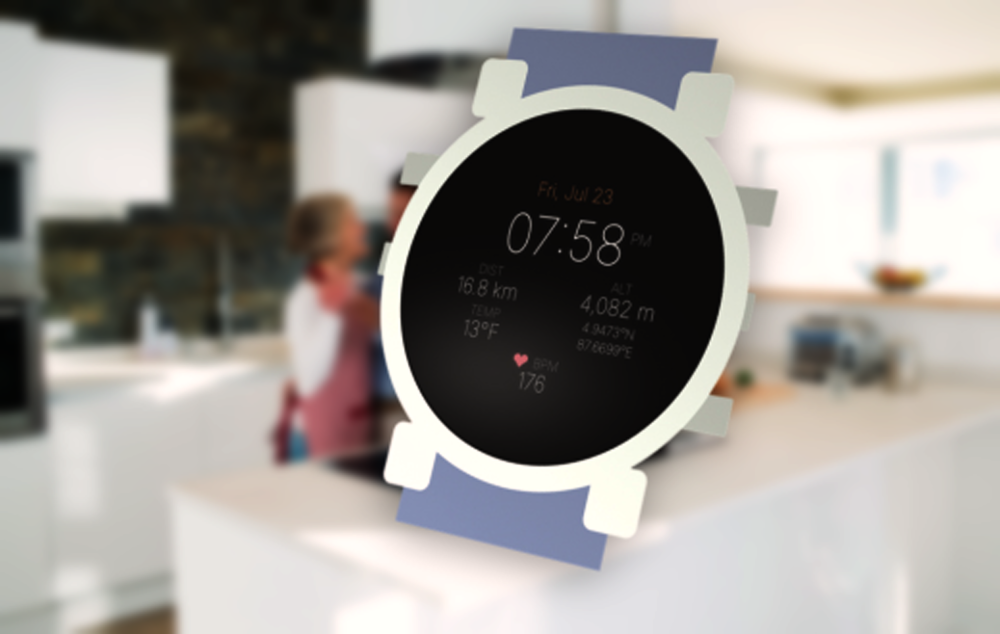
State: 7:58
